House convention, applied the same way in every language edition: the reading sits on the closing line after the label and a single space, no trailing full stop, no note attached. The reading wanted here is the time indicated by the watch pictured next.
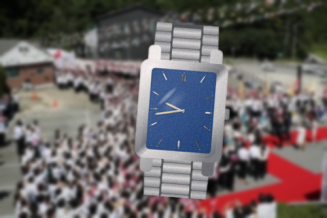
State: 9:43
